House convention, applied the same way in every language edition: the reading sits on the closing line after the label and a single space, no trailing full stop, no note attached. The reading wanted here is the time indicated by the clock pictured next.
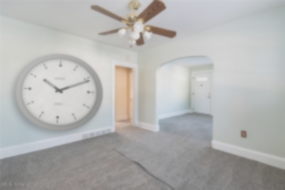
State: 10:11
